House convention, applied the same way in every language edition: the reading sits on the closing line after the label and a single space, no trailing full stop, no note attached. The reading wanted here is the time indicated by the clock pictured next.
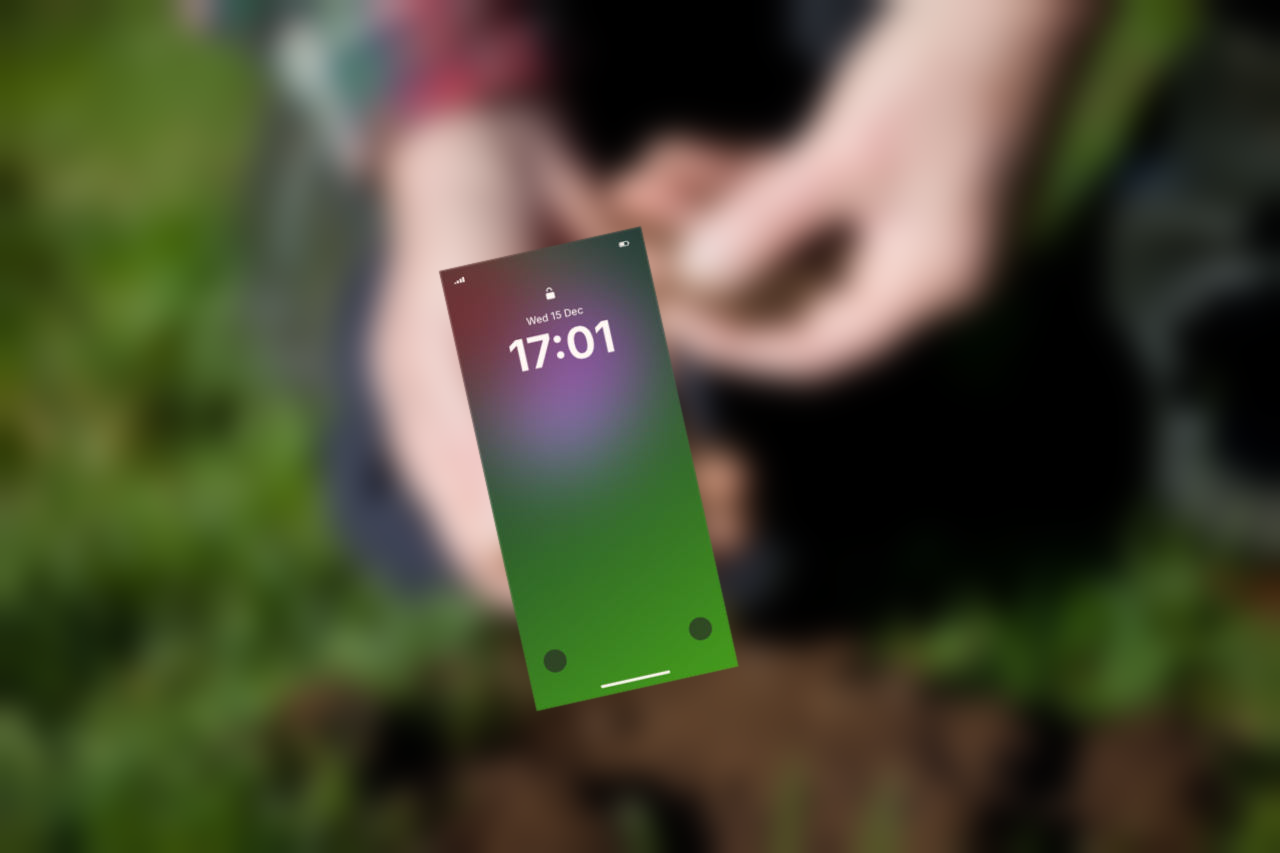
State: 17:01
